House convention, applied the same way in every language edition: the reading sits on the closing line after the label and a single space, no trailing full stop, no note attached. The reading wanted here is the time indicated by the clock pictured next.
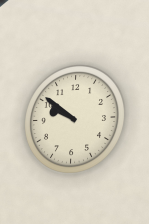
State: 9:51
